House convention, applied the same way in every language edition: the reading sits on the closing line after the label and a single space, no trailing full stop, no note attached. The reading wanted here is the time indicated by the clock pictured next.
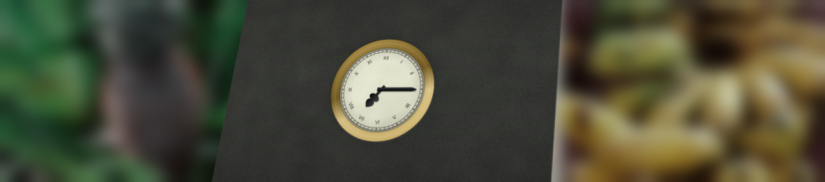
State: 7:15
